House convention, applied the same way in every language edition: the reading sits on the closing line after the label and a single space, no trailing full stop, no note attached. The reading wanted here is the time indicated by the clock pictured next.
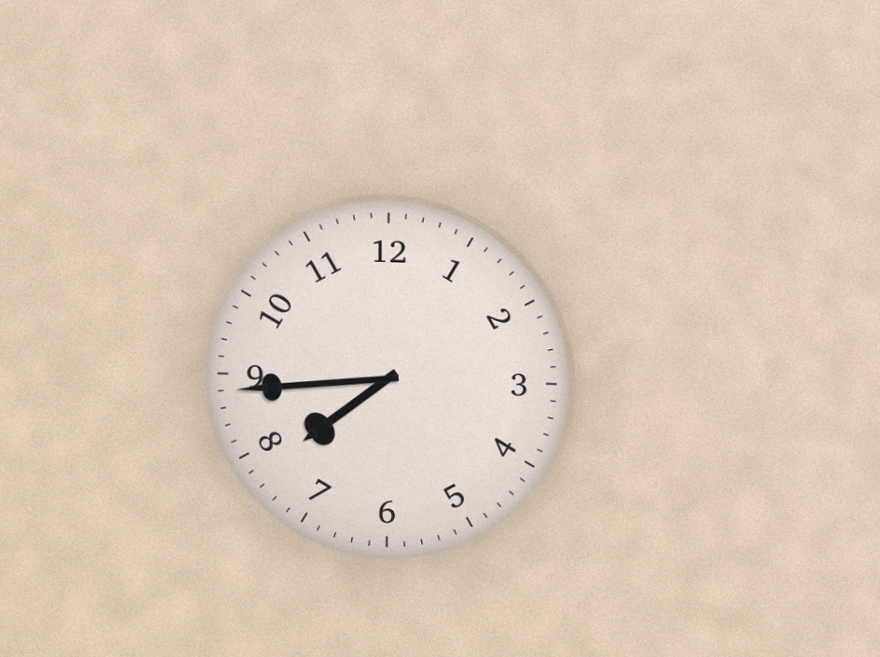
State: 7:44
